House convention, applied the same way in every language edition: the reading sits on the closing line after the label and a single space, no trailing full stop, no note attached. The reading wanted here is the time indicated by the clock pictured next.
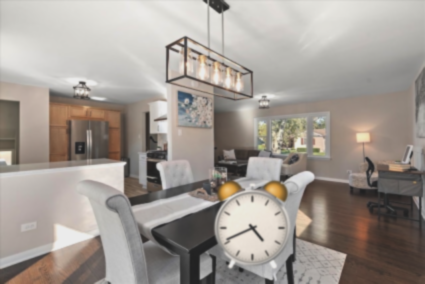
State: 4:41
